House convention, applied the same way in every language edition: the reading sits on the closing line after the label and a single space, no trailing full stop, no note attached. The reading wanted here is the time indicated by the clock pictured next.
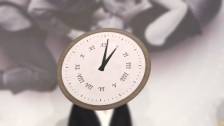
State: 1:01
